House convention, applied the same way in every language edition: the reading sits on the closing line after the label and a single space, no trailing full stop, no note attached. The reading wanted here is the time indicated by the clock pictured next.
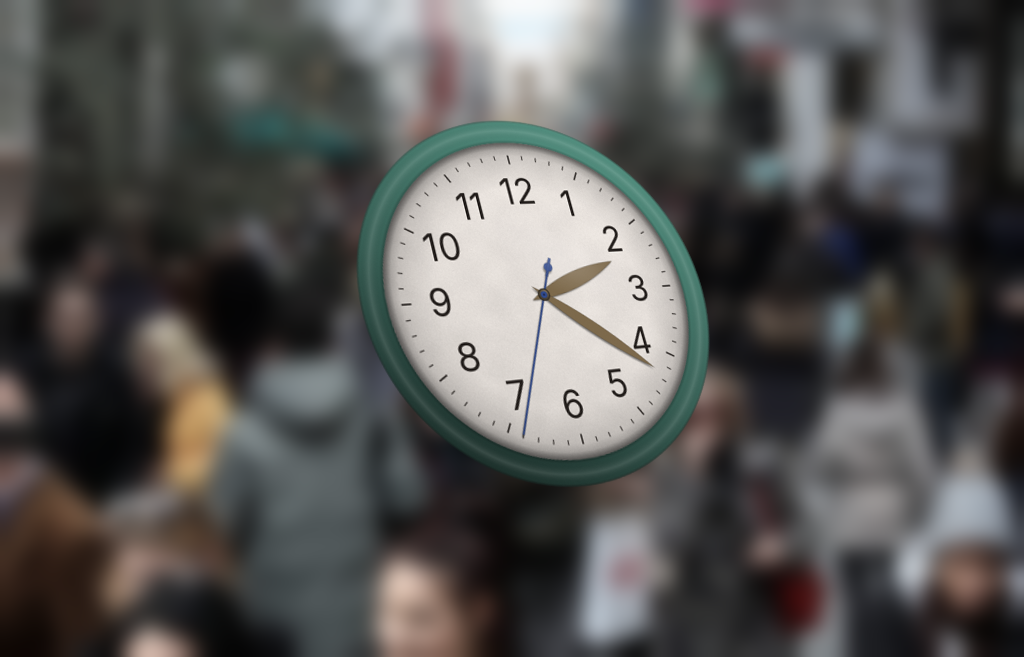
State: 2:21:34
